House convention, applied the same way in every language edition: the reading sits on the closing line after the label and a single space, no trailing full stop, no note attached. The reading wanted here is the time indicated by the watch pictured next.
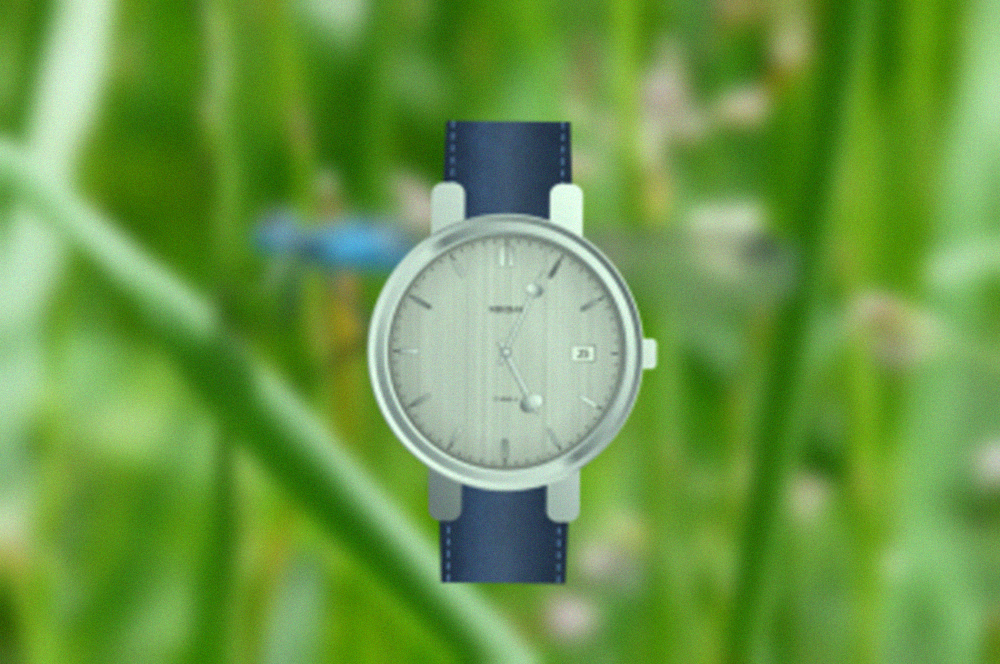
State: 5:04
